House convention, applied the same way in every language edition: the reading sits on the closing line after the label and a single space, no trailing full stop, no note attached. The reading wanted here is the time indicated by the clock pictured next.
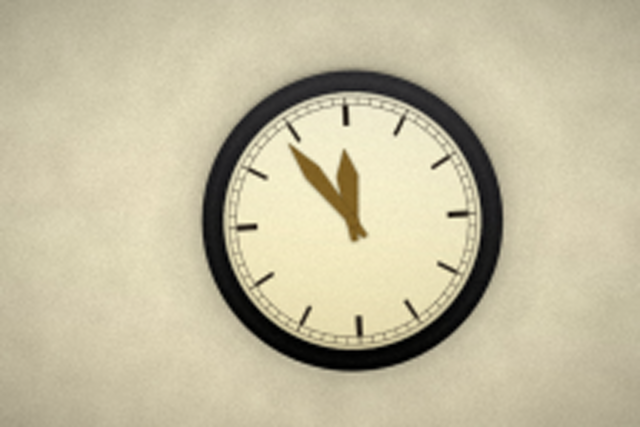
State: 11:54
